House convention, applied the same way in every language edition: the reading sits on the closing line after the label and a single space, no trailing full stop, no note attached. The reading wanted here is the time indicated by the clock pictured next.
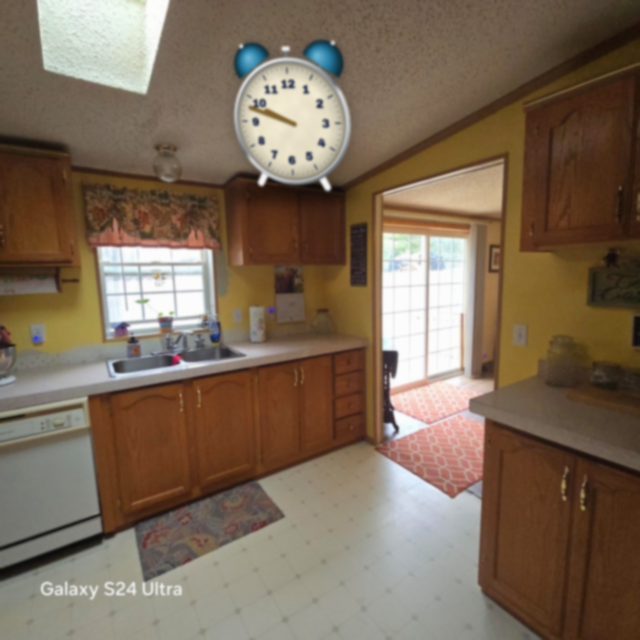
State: 9:48
